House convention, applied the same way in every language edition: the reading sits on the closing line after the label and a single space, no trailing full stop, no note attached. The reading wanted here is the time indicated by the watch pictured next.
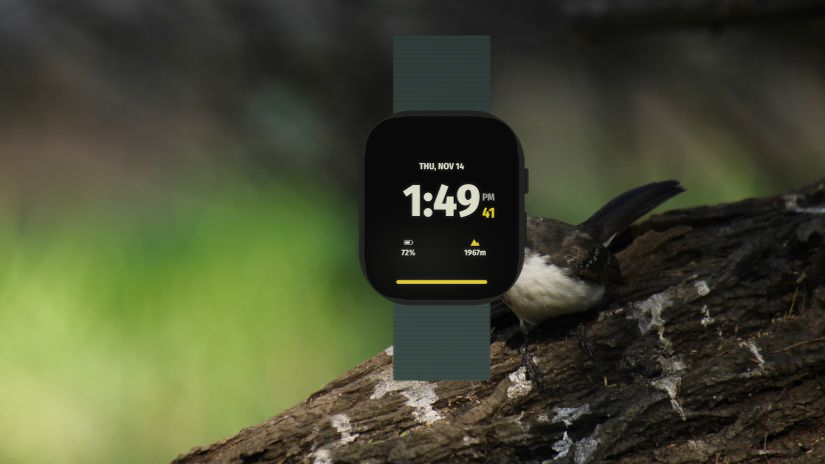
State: 1:49:41
